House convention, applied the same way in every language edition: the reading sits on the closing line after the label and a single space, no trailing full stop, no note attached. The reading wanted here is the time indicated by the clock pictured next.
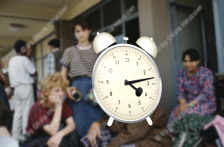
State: 4:13
